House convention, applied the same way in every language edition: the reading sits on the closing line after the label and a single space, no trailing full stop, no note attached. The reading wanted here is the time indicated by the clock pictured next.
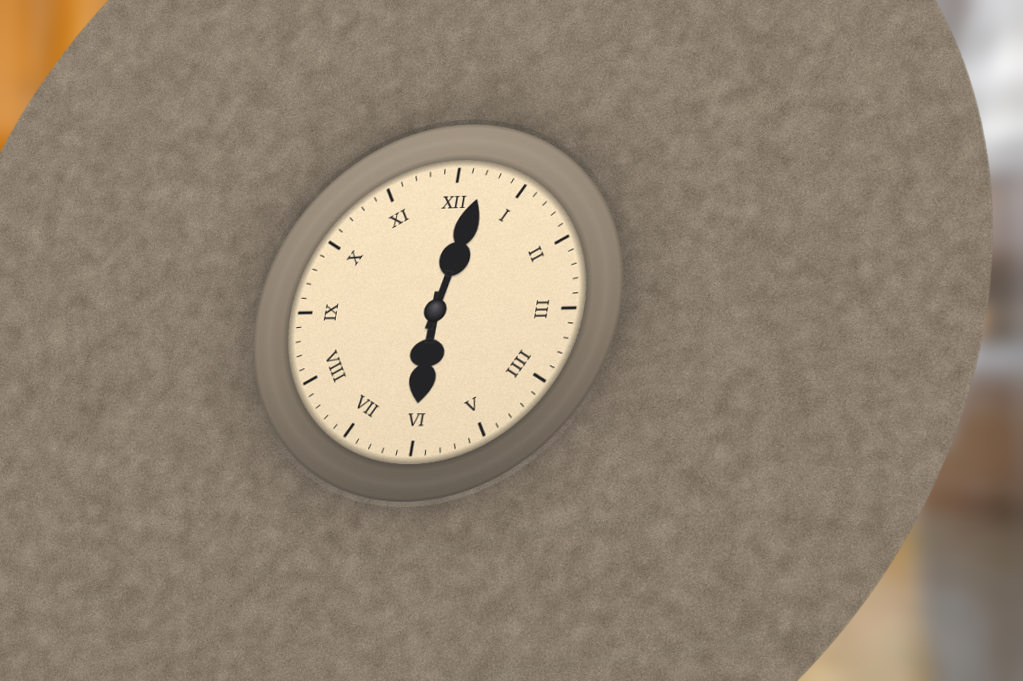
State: 6:02
